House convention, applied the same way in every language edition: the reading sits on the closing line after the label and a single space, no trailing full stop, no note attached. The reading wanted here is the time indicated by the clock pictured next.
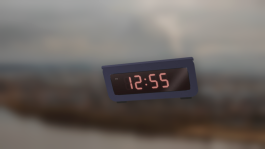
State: 12:55
